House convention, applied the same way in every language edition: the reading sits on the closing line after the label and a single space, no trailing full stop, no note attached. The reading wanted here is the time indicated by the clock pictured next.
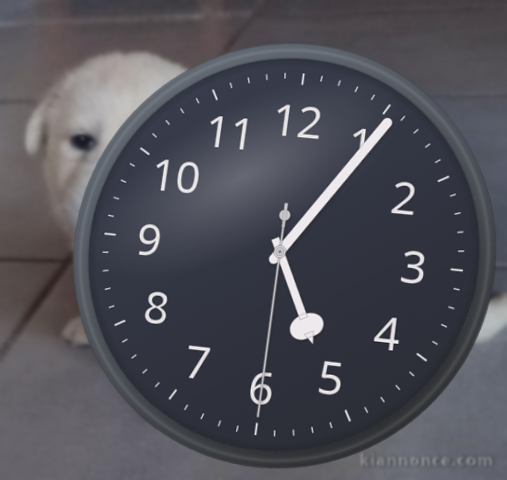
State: 5:05:30
